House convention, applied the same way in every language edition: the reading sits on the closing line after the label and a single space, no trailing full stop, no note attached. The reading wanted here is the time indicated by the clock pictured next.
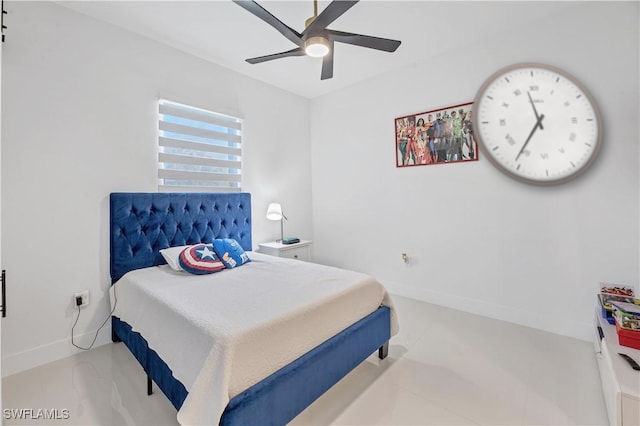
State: 11:36
